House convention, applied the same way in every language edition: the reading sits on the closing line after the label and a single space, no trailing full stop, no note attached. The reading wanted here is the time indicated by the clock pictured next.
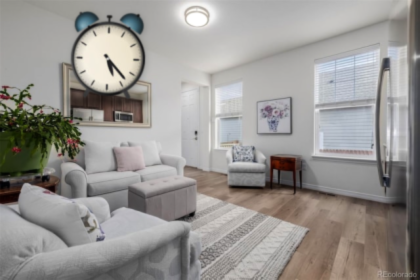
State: 5:23
